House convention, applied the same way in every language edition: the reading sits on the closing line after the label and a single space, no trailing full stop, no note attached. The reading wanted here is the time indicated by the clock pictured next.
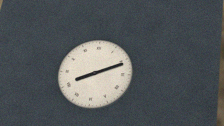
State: 8:11
